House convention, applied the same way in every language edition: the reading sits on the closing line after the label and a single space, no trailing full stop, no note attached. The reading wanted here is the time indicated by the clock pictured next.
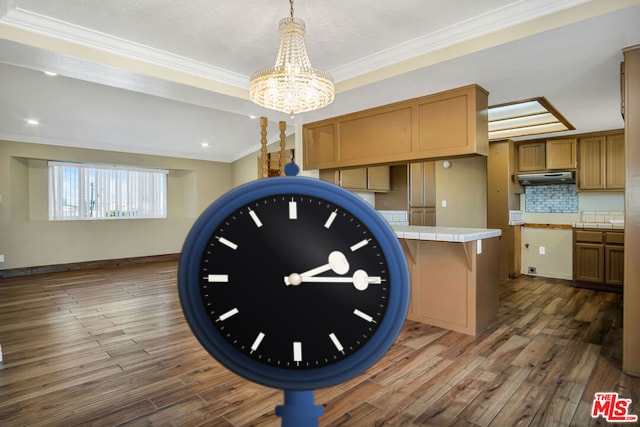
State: 2:15
